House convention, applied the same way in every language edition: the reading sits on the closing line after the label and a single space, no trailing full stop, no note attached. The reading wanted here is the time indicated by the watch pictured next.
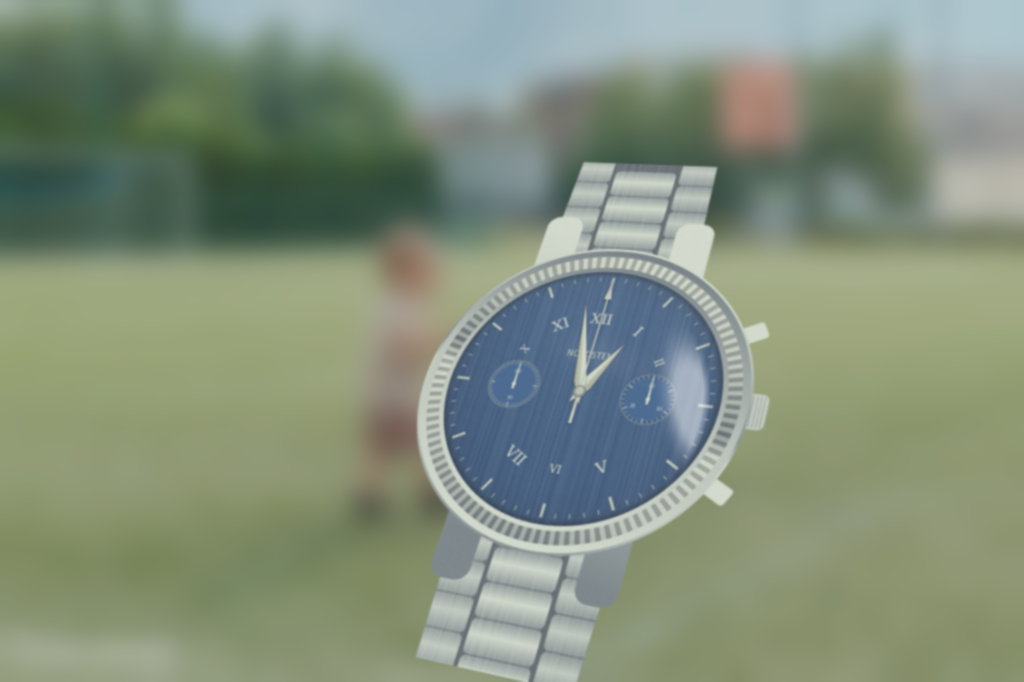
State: 12:58
